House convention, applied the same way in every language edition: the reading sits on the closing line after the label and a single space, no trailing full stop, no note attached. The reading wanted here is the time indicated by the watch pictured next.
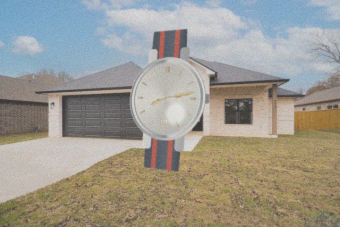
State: 8:13
